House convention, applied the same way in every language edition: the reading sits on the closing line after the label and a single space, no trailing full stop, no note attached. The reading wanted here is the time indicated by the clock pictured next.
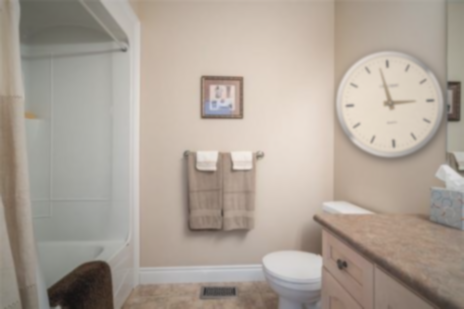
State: 2:58
